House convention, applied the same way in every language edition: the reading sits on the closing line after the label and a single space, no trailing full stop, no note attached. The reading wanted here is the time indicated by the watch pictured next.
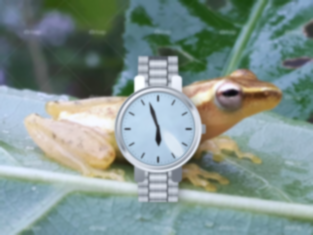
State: 5:57
